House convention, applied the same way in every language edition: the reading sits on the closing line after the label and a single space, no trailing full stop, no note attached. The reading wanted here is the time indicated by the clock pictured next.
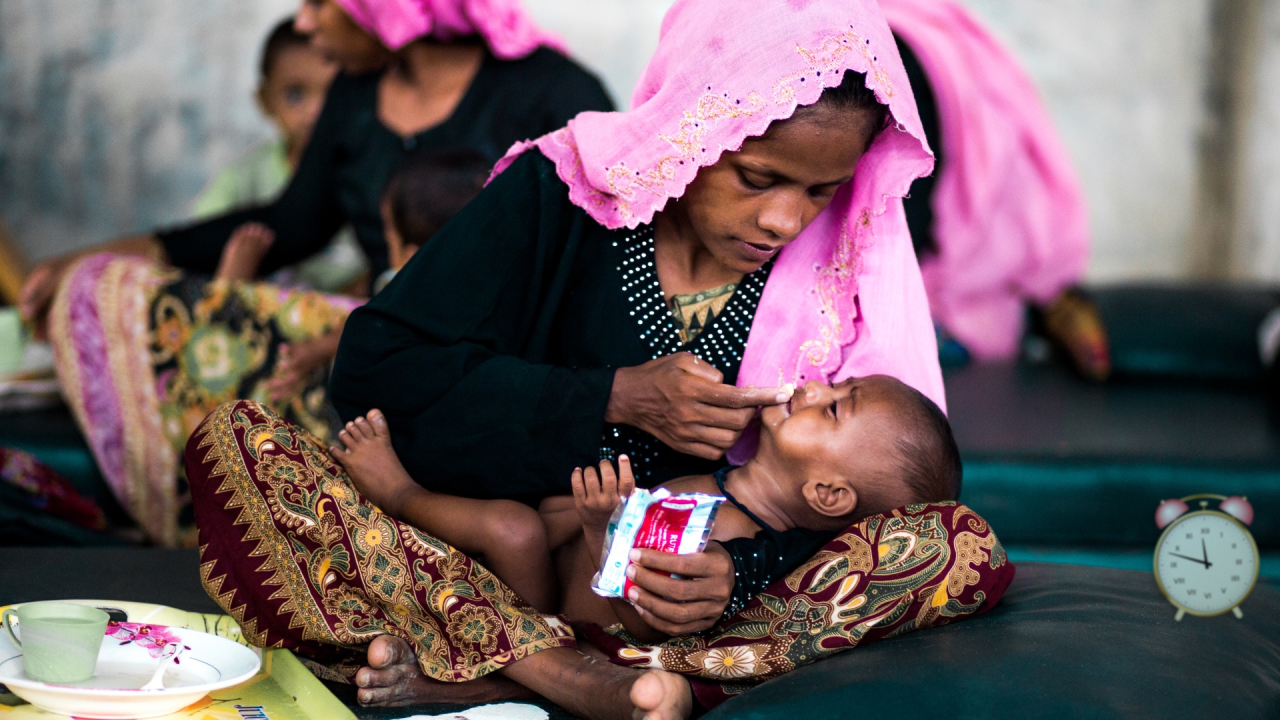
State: 11:48
